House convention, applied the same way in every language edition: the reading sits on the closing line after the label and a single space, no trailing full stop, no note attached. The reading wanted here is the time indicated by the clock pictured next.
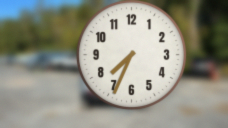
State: 7:34
